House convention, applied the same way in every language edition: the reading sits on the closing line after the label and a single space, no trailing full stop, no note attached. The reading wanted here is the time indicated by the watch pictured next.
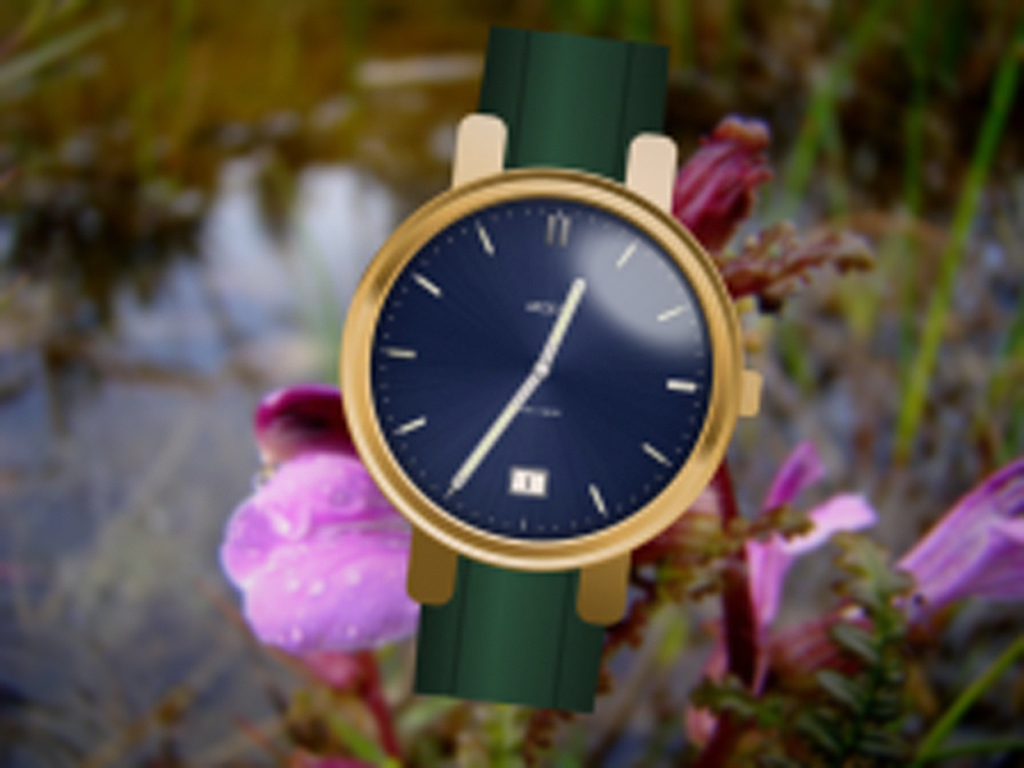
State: 12:35
